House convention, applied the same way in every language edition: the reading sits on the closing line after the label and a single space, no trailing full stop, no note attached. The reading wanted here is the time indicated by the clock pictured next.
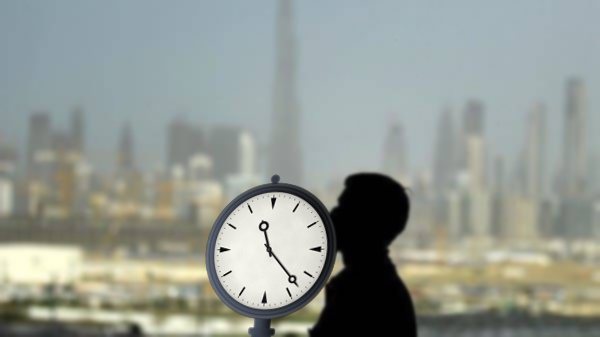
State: 11:23
